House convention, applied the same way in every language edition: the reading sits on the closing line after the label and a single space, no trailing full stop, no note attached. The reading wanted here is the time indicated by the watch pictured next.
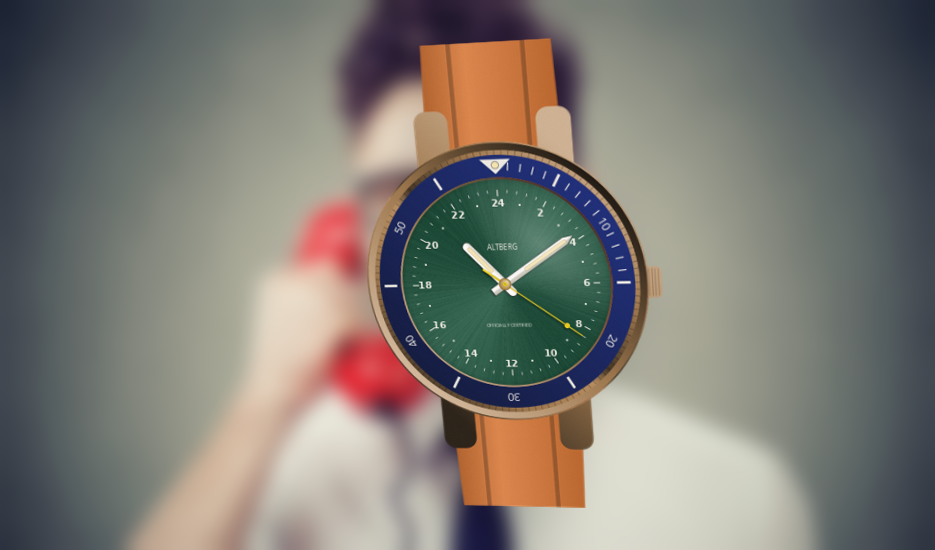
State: 21:09:21
